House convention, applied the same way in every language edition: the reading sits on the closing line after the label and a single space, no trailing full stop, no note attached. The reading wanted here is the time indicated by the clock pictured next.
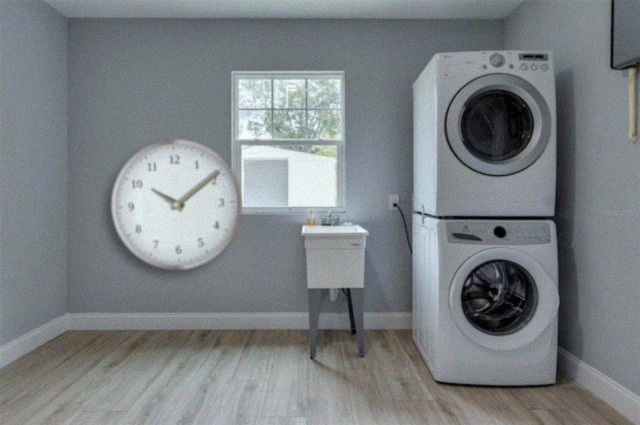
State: 10:09
